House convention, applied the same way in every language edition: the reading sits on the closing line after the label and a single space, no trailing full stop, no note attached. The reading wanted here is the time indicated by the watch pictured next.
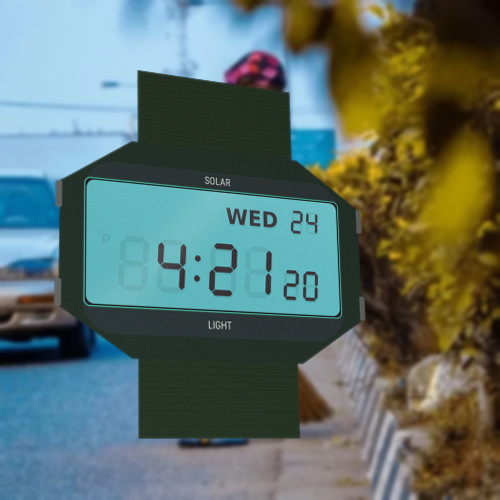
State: 4:21:20
